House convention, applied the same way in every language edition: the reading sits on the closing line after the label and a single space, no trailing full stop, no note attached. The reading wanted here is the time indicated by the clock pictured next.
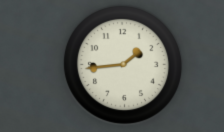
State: 1:44
